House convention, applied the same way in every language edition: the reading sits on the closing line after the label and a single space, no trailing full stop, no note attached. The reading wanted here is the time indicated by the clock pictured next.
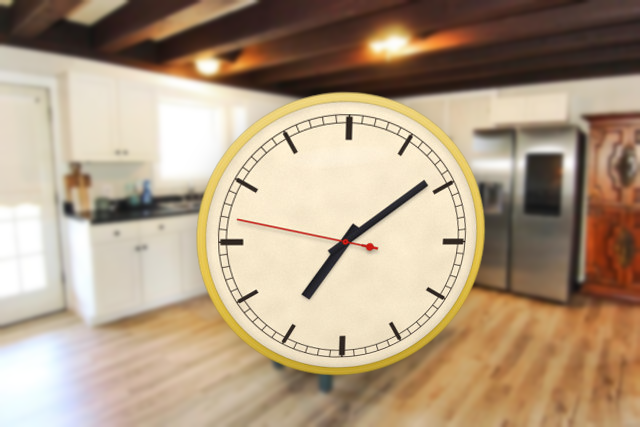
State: 7:08:47
